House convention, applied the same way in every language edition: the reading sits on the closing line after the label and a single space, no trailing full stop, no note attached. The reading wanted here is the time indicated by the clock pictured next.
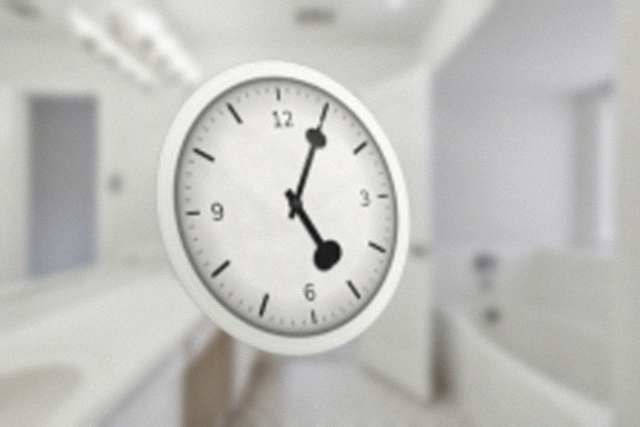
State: 5:05
